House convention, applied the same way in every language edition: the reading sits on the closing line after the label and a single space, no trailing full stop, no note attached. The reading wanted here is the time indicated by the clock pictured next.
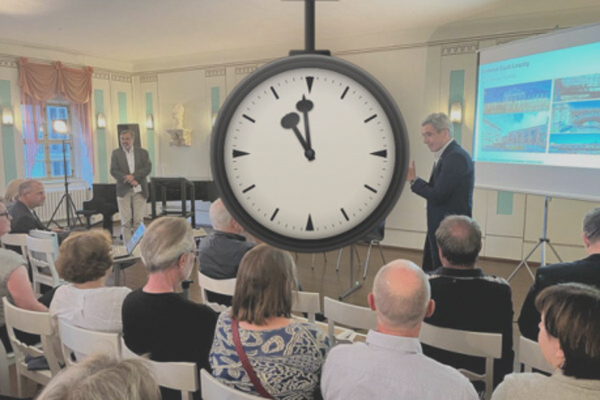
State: 10:59
